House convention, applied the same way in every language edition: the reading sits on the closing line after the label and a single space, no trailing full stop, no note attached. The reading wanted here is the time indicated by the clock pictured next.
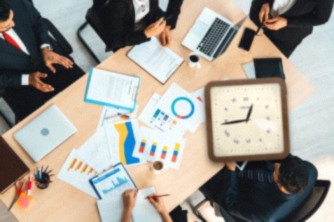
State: 12:44
